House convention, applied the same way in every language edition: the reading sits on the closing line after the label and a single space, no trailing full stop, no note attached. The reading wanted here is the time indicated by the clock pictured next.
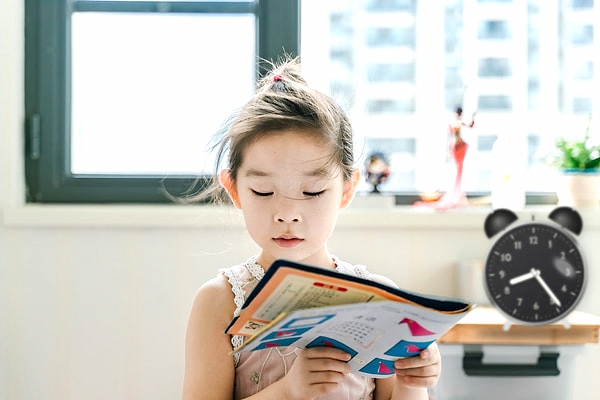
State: 8:24
